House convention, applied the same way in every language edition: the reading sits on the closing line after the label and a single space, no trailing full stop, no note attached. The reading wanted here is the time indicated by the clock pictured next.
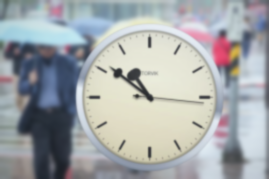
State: 10:51:16
